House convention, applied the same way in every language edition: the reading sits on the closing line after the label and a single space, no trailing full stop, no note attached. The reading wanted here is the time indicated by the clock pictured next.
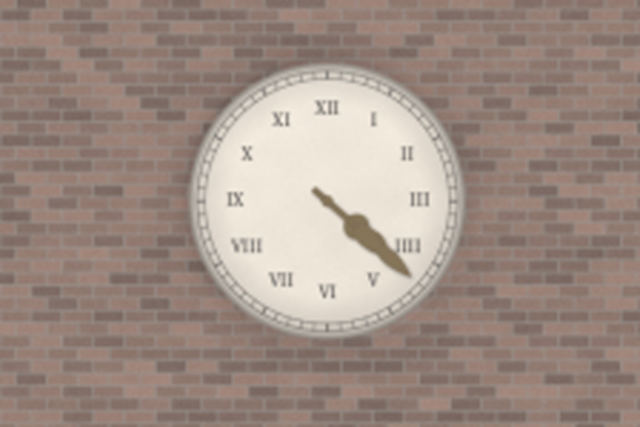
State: 4:22
